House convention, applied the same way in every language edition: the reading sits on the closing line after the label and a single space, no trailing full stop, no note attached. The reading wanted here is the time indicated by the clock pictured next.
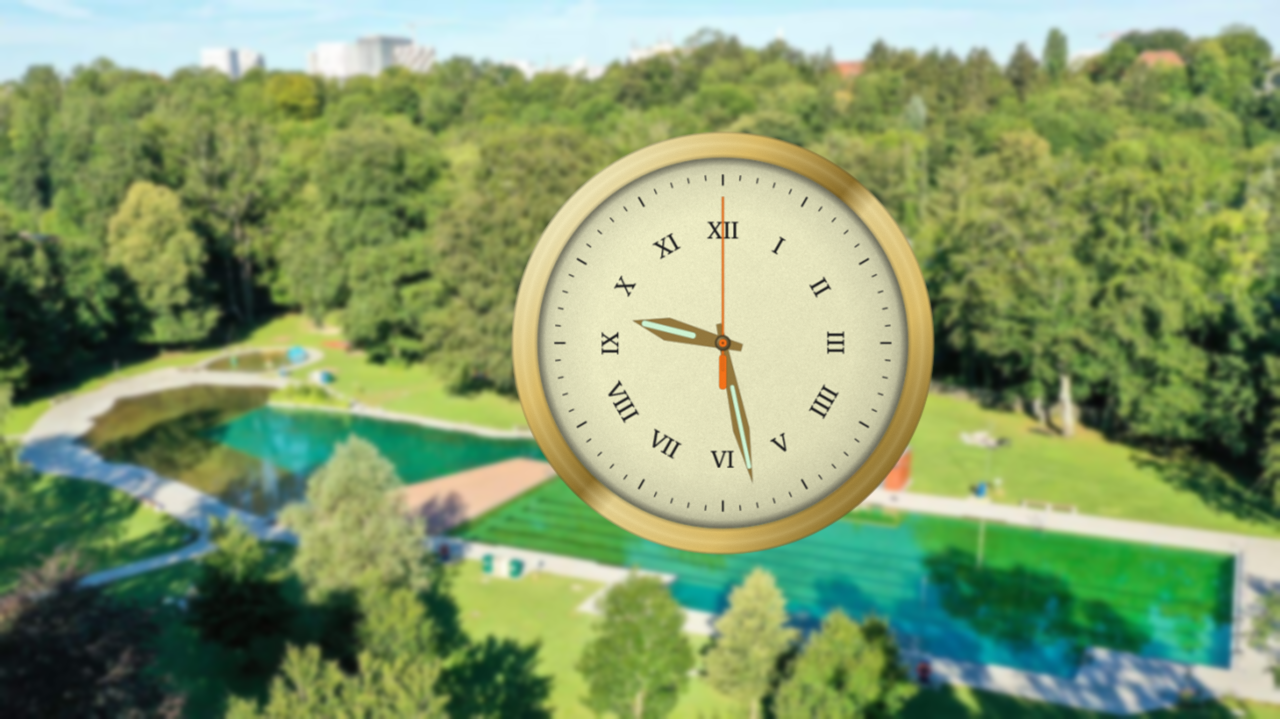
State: 9:28:00
